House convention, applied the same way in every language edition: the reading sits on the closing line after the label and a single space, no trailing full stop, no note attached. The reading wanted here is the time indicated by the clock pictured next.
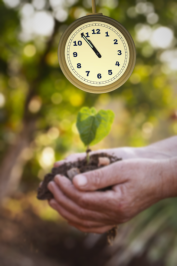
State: 10:54
